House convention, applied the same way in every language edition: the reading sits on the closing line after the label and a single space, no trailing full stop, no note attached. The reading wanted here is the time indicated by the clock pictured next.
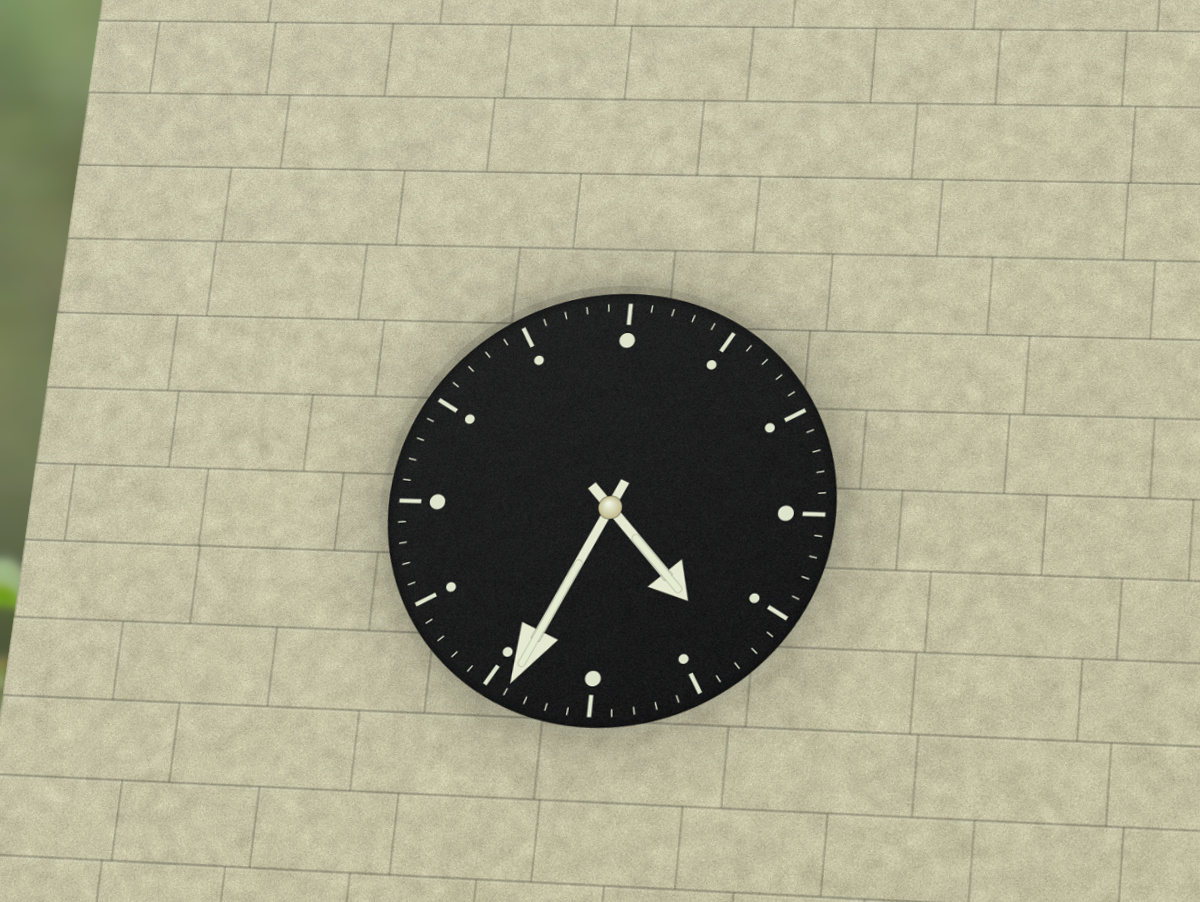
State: 4:34
